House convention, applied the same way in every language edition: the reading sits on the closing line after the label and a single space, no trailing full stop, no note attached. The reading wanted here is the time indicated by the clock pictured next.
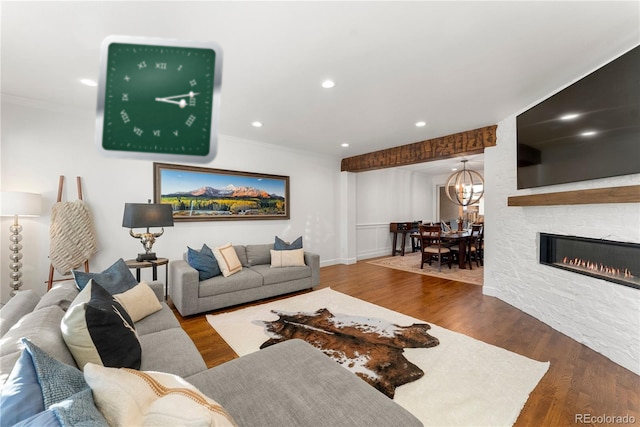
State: 3:13
